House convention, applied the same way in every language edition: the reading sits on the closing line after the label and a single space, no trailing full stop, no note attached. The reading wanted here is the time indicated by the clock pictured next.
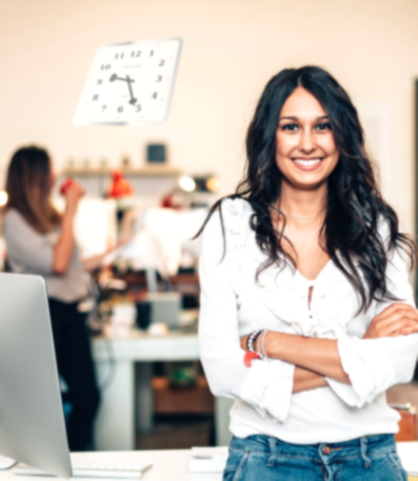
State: 9:26
